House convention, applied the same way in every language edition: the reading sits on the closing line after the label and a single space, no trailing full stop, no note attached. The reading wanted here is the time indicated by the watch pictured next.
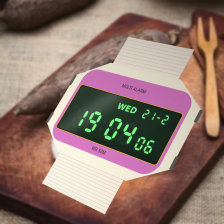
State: 19:04:06
